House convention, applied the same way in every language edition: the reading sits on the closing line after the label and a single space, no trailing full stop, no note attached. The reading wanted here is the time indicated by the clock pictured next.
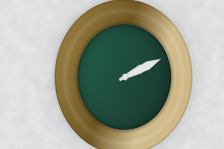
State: 2:11
